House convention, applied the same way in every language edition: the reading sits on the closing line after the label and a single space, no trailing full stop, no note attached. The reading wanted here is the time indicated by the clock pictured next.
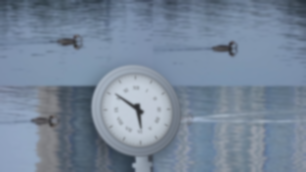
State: 5:51
